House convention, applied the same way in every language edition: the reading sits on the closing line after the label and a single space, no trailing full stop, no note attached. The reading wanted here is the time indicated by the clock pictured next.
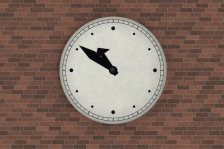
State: 10:51
